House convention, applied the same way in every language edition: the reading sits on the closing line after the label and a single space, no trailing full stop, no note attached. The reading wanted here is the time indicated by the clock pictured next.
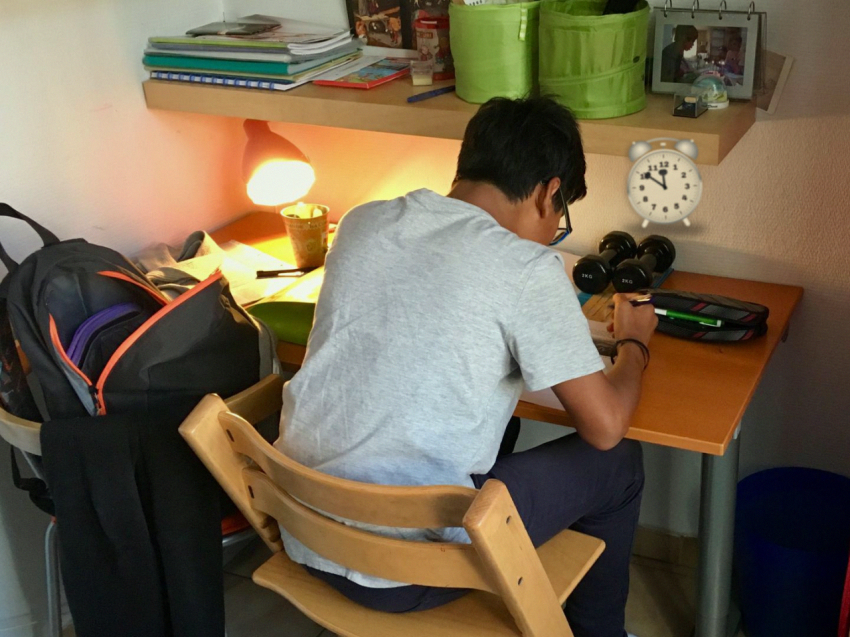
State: 11:51
